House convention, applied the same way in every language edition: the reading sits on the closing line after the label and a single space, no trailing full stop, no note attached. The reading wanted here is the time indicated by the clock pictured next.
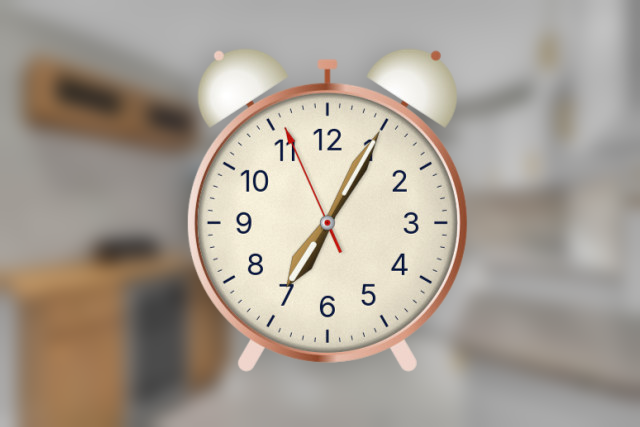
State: 7:04:56
